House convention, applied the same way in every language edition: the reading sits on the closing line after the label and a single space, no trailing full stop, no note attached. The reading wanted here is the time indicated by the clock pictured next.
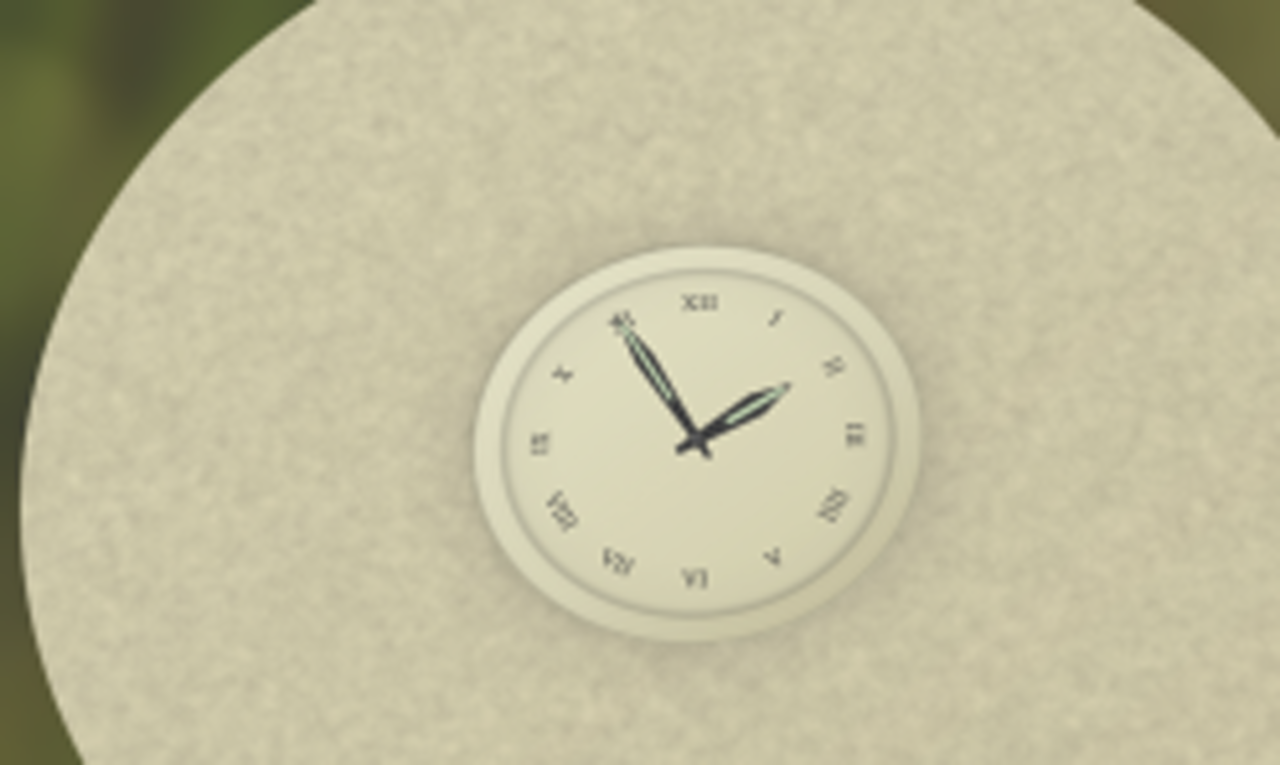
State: 1:55
